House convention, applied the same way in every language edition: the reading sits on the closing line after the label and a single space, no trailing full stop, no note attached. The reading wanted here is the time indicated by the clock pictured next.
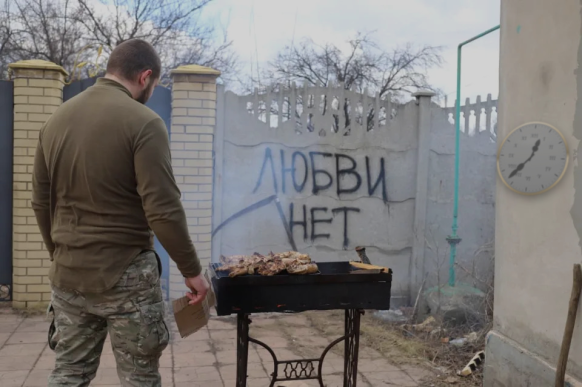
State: 12:37
